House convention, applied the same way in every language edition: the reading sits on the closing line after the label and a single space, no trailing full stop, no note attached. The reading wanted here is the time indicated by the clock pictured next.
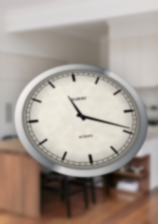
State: 11:19
